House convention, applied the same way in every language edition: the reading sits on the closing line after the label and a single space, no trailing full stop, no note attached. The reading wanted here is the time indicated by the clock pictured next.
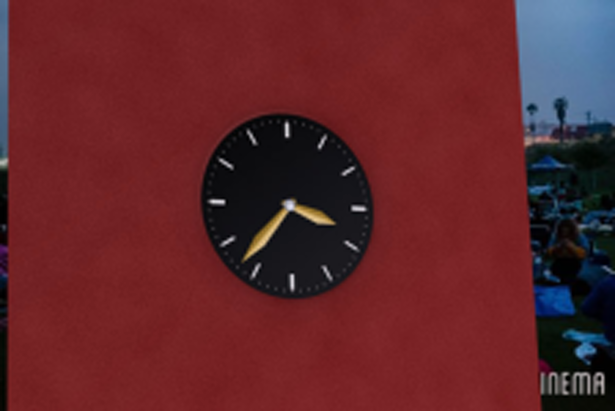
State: 3:37
